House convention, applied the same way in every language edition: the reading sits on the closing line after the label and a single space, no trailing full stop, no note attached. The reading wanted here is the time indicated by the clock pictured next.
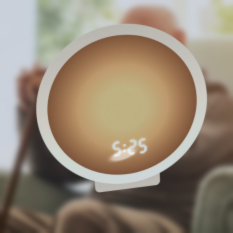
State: 5:25
